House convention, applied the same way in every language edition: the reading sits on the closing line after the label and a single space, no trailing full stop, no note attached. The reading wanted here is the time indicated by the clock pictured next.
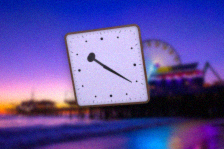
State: 10:21
